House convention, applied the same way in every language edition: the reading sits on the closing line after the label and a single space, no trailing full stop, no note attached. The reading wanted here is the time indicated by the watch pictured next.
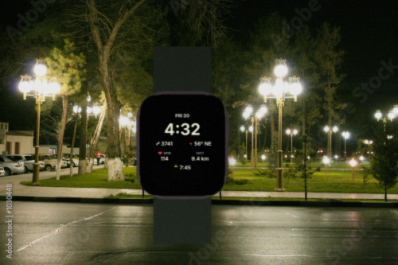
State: 4:32
